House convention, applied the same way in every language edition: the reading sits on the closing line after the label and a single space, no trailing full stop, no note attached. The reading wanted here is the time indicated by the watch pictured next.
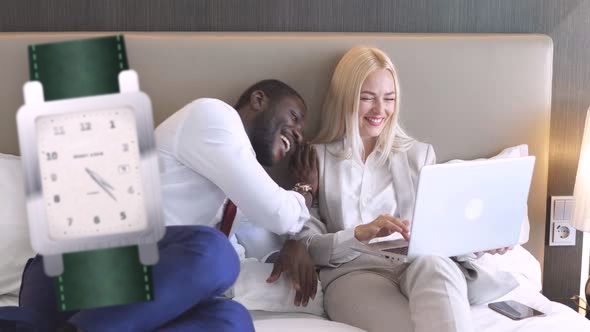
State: 4:24
